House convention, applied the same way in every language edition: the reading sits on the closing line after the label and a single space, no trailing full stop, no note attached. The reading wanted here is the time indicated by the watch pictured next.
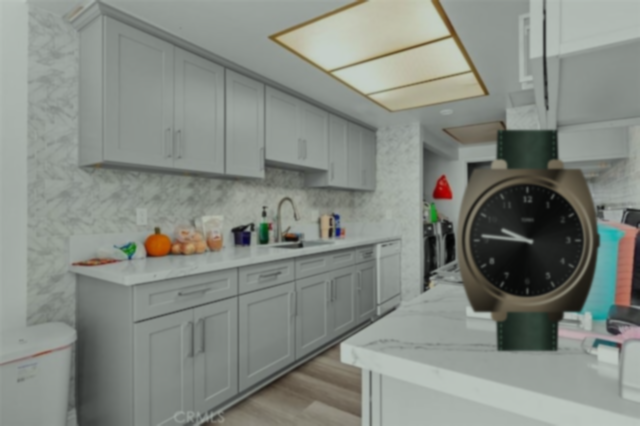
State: 9:46
